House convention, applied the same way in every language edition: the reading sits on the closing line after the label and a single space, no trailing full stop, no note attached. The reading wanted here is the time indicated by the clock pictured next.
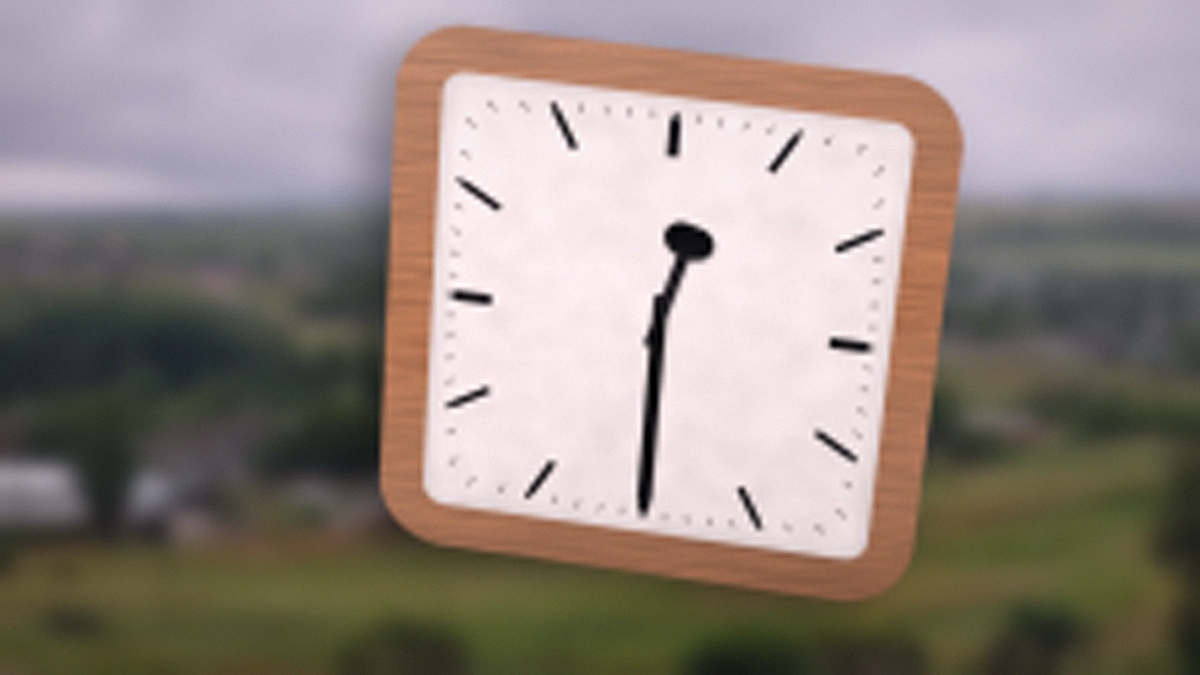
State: 12:30
